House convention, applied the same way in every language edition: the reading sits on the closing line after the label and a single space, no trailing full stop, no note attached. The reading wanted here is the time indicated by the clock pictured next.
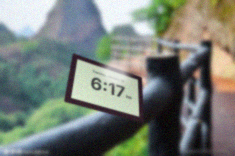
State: 6:17
